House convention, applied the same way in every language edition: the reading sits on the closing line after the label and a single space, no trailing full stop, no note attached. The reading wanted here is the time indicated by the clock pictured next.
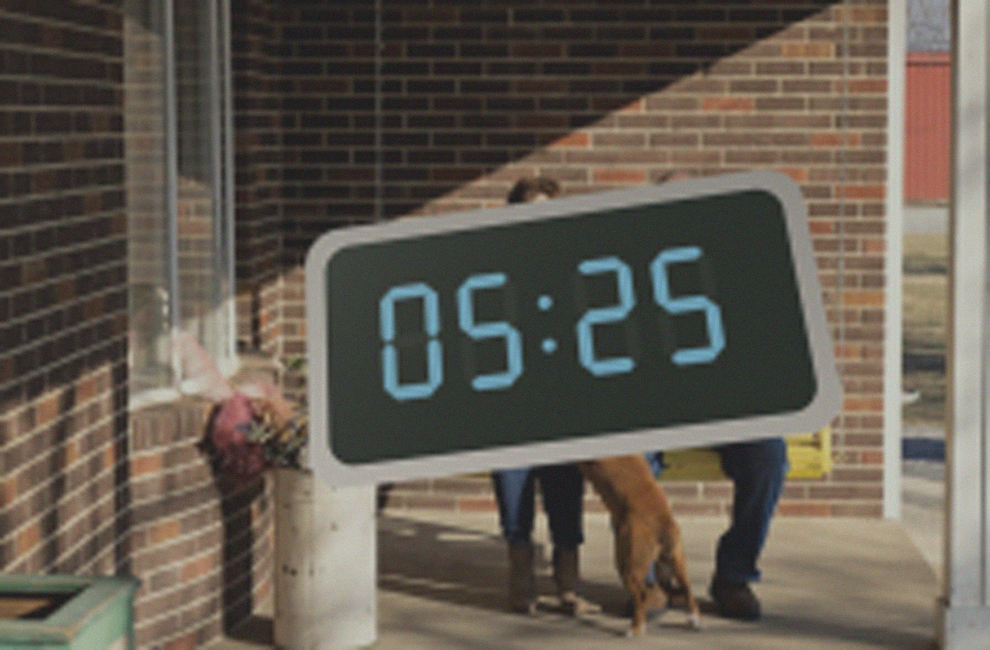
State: 5:25
